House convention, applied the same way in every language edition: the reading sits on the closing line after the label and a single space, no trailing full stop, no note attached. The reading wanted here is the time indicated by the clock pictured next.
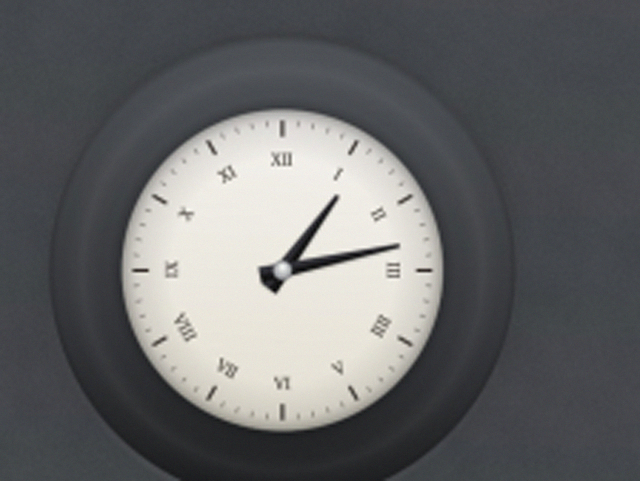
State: 1:13
